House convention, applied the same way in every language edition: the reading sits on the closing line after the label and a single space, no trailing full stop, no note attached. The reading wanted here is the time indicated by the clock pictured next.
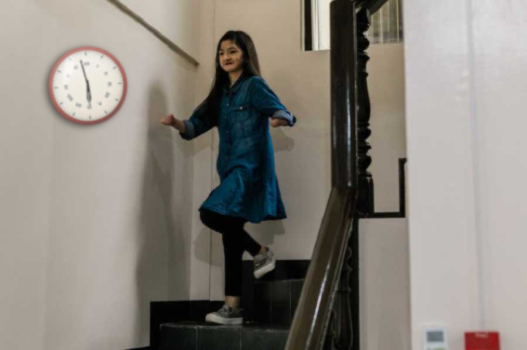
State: 5:58
